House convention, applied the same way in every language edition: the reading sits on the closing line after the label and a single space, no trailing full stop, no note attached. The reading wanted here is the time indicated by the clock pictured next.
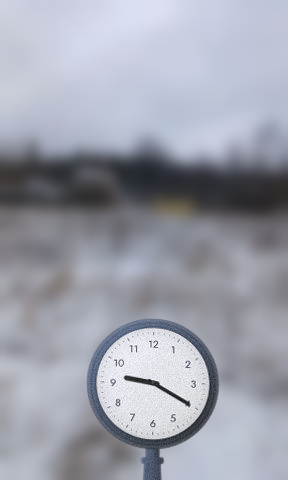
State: 9:20
